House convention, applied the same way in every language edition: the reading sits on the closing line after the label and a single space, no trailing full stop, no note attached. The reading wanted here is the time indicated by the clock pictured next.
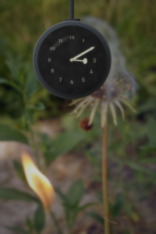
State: 3:10
